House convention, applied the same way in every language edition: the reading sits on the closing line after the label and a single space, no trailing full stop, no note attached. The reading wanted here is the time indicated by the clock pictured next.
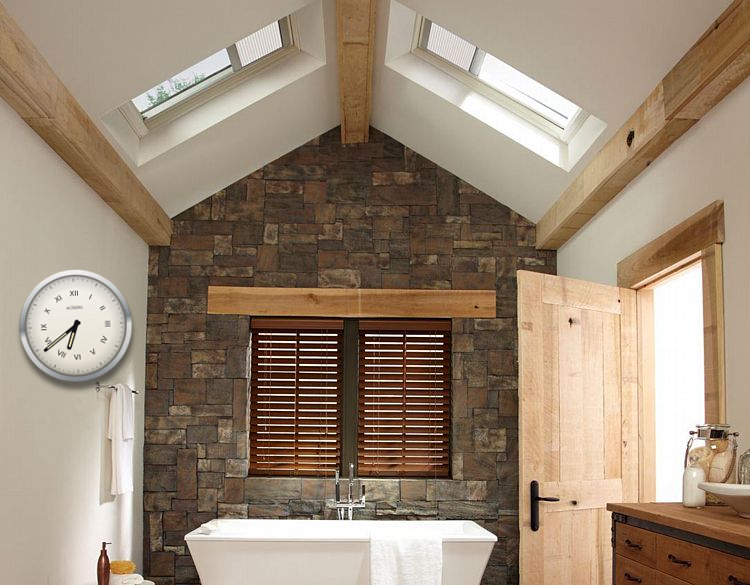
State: 6:39
